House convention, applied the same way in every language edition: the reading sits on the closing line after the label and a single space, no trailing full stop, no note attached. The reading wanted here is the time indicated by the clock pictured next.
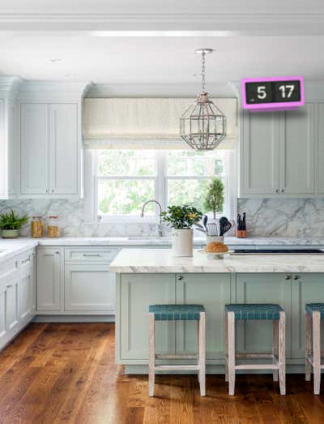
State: 5:17
